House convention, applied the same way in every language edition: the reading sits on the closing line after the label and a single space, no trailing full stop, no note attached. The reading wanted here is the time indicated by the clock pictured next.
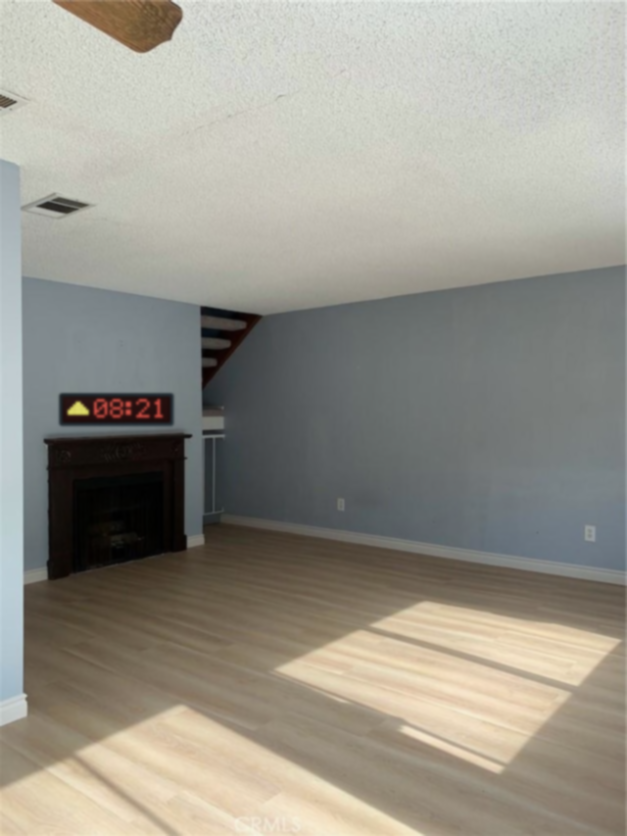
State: 8:21
